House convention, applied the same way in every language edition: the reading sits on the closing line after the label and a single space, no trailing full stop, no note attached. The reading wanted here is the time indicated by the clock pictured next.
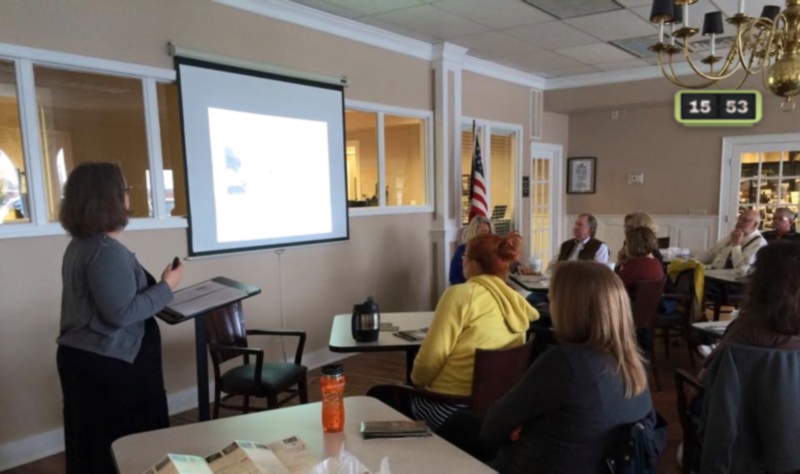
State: 15:53
